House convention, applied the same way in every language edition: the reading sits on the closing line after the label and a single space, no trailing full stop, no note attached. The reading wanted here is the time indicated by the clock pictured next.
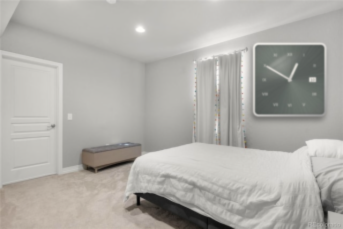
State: 12:50
